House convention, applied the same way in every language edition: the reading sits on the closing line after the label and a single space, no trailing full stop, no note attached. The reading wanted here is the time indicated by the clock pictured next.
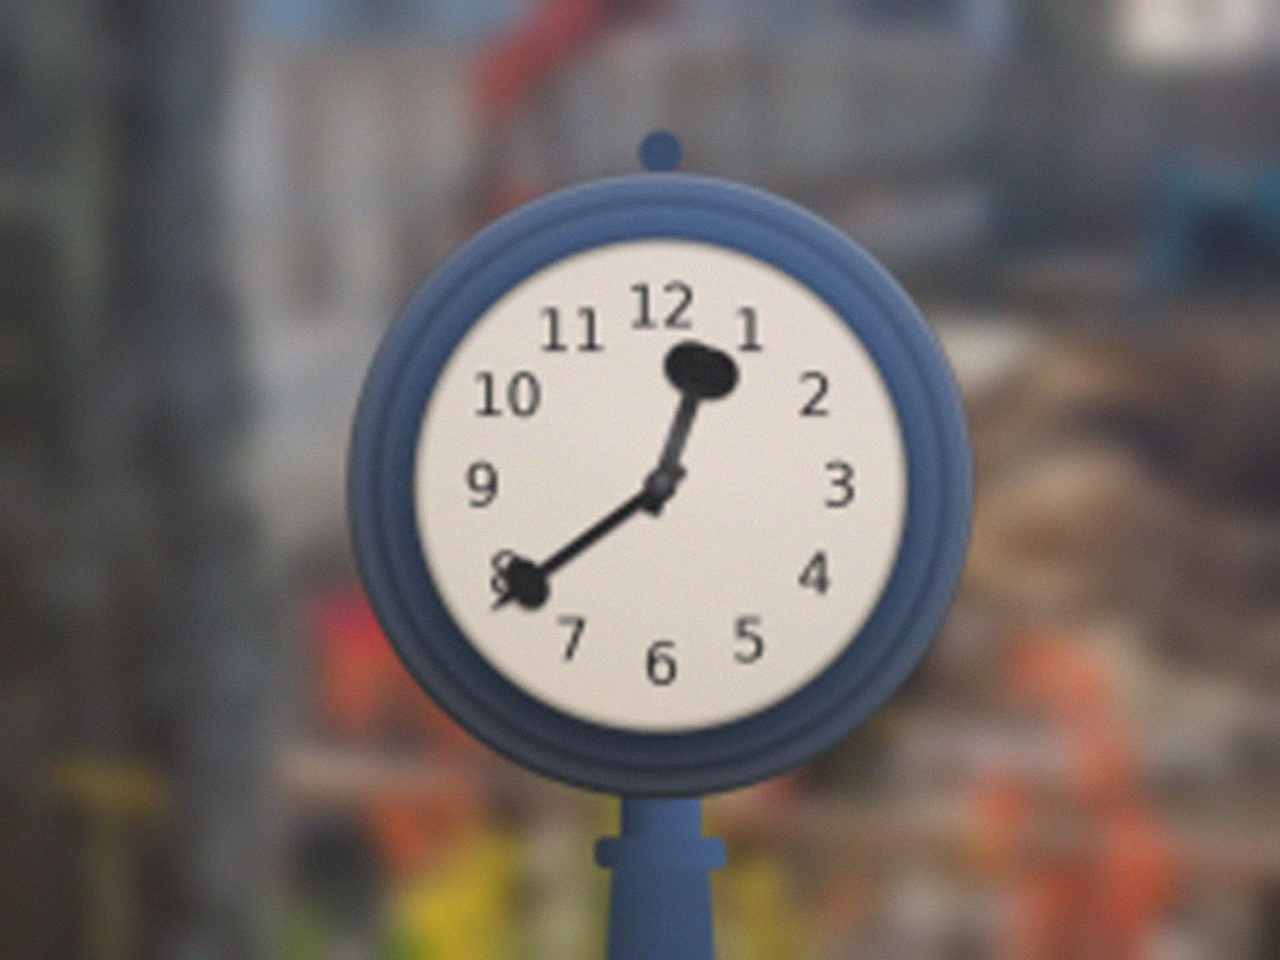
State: 12:39
